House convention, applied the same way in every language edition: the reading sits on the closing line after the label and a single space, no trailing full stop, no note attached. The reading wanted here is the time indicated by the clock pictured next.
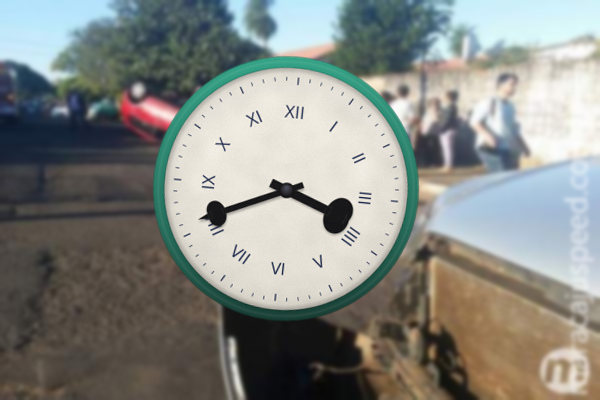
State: 3:41
